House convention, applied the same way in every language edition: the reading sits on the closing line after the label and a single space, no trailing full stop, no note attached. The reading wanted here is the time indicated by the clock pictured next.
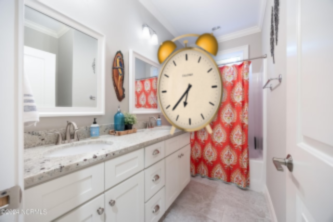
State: 6:38
